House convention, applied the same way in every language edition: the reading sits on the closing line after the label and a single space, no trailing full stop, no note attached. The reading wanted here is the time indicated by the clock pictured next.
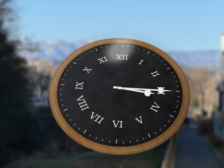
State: 3:15
